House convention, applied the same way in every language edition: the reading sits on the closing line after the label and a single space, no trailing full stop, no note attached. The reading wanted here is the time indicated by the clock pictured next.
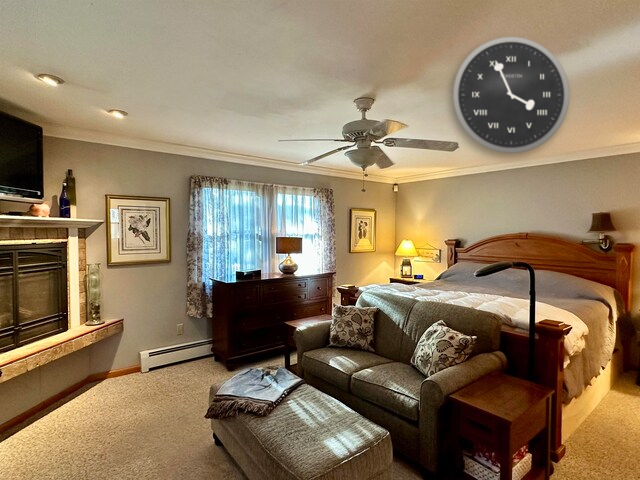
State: 3:56
